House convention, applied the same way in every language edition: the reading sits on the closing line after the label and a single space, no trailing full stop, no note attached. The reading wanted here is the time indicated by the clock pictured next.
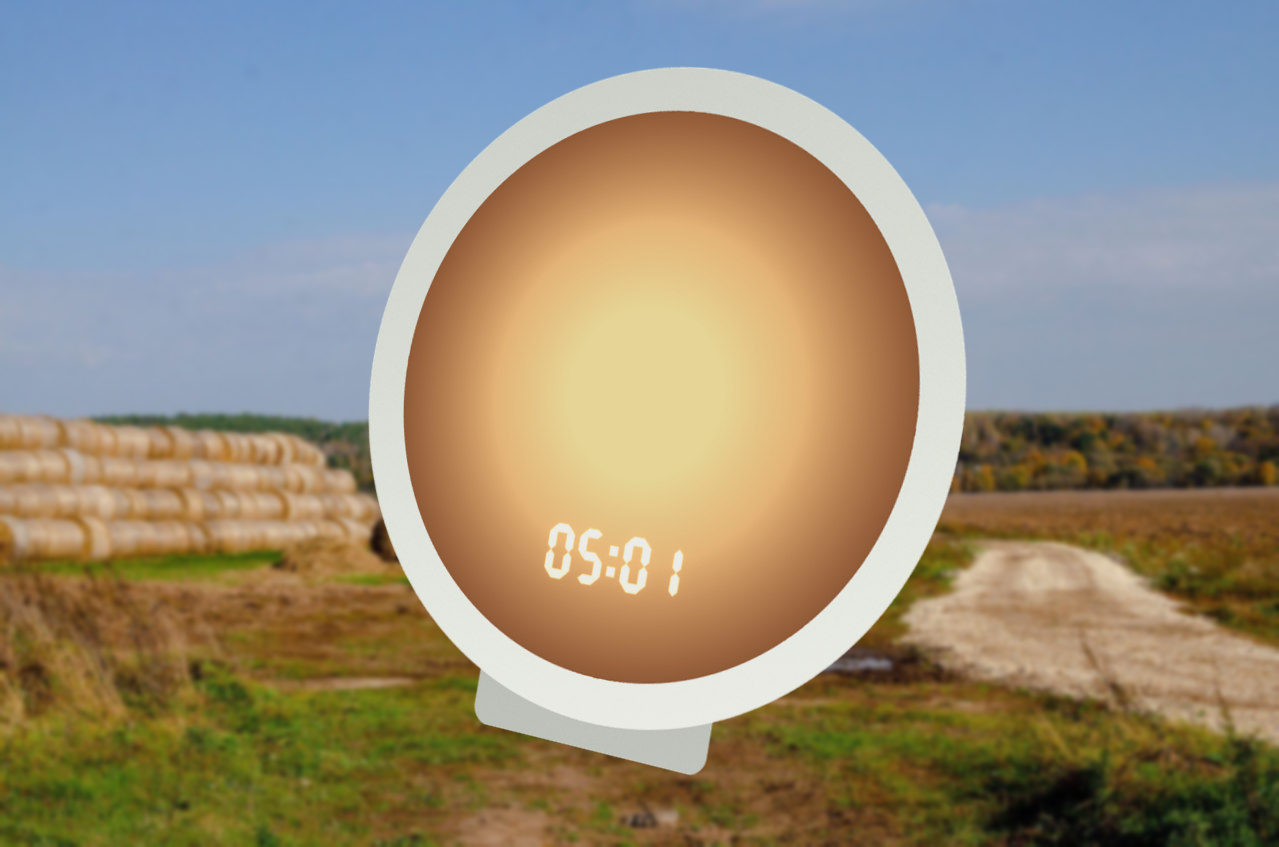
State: 5:01
